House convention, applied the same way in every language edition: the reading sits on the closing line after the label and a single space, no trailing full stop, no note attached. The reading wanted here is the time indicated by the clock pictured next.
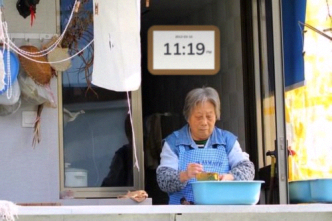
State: 11:19
